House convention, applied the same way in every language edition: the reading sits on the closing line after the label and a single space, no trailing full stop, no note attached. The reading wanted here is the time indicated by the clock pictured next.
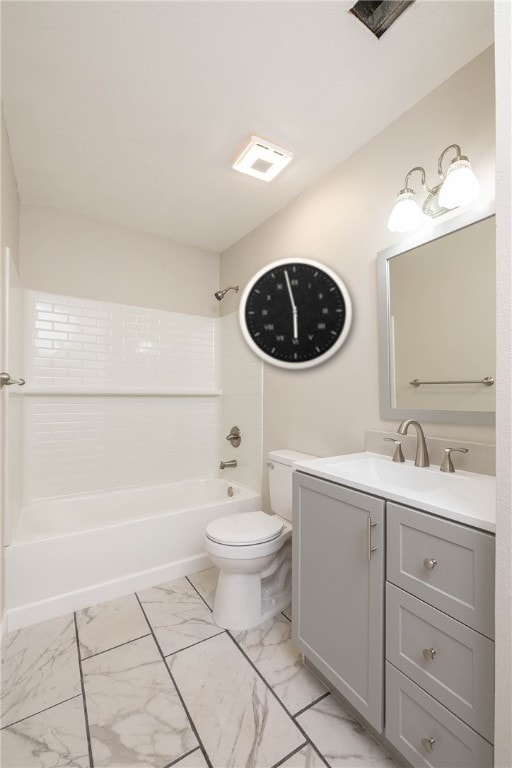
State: 5:58
